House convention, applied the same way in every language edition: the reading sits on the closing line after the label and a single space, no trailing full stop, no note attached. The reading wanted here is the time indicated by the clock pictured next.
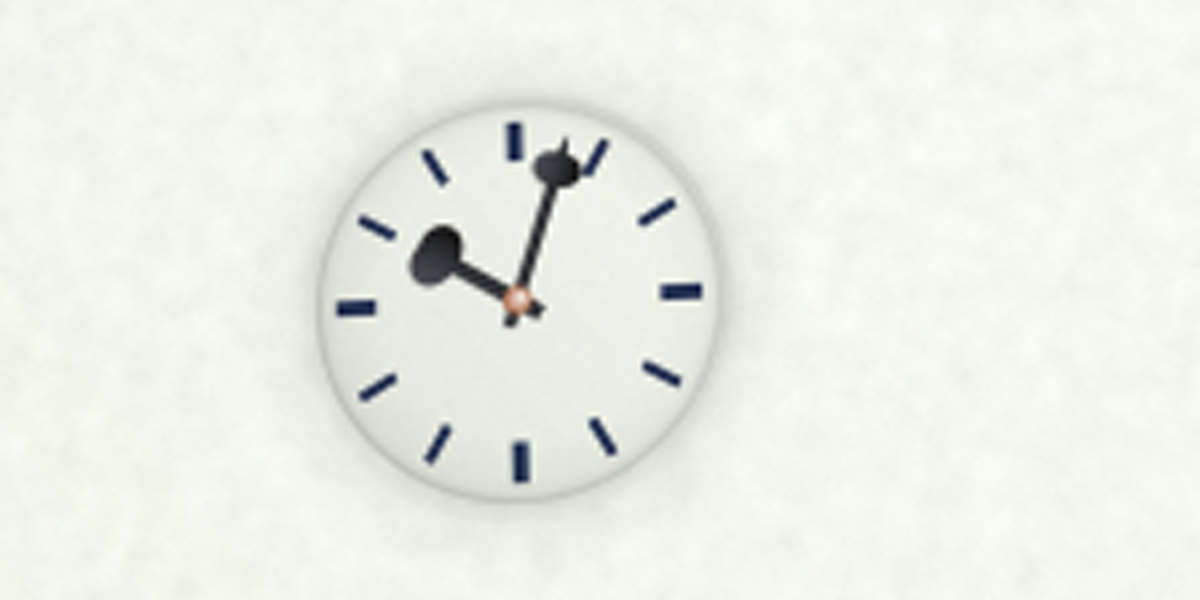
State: 10:03
